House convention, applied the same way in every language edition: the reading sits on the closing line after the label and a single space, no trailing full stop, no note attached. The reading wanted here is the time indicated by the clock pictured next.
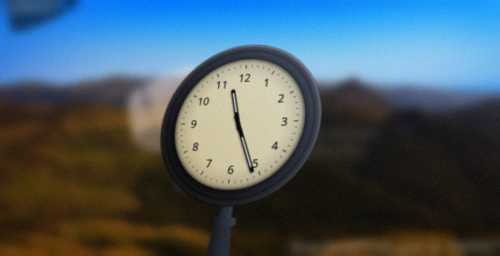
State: 11:26
